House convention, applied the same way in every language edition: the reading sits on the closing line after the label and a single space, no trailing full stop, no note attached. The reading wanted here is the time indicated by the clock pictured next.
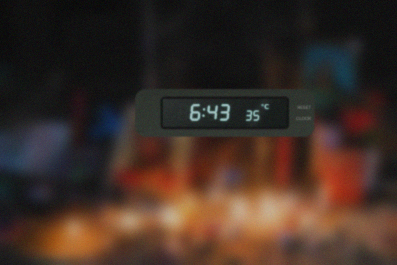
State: 6:43
